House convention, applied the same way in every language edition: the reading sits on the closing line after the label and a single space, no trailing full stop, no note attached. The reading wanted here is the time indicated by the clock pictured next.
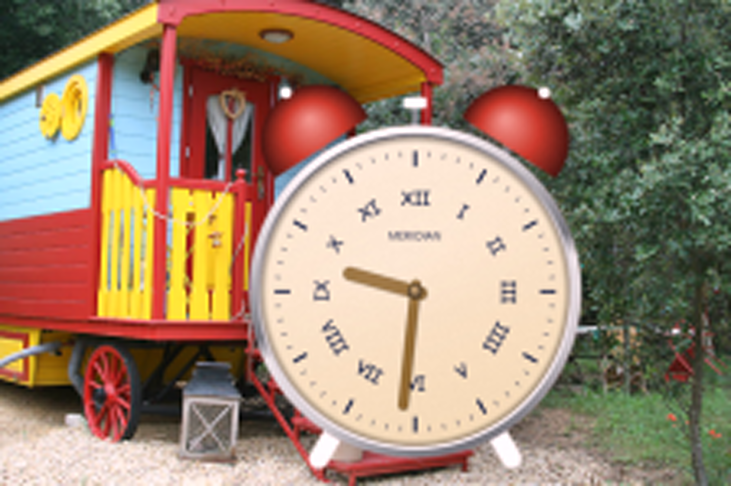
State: 9:31
